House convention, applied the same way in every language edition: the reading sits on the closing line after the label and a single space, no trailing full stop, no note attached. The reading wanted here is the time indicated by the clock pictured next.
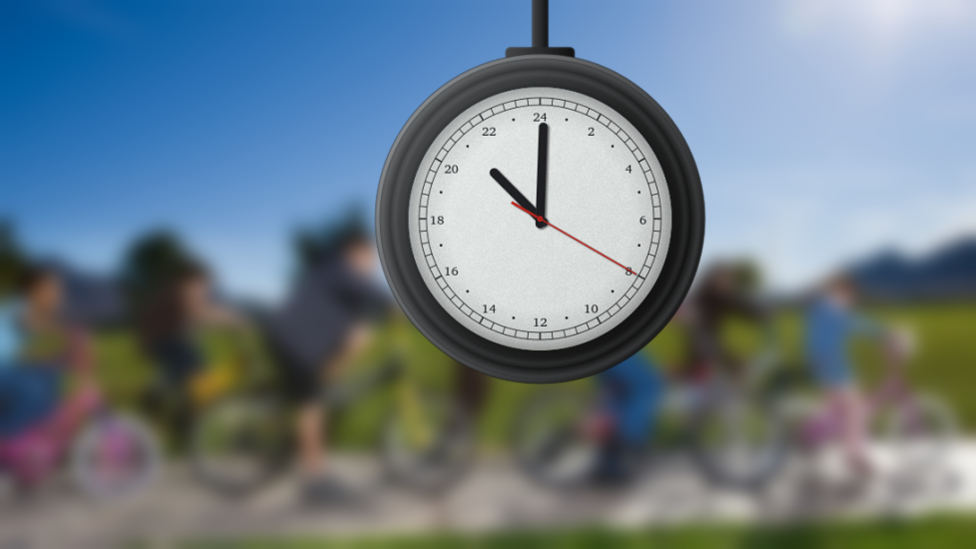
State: 21:00:20
